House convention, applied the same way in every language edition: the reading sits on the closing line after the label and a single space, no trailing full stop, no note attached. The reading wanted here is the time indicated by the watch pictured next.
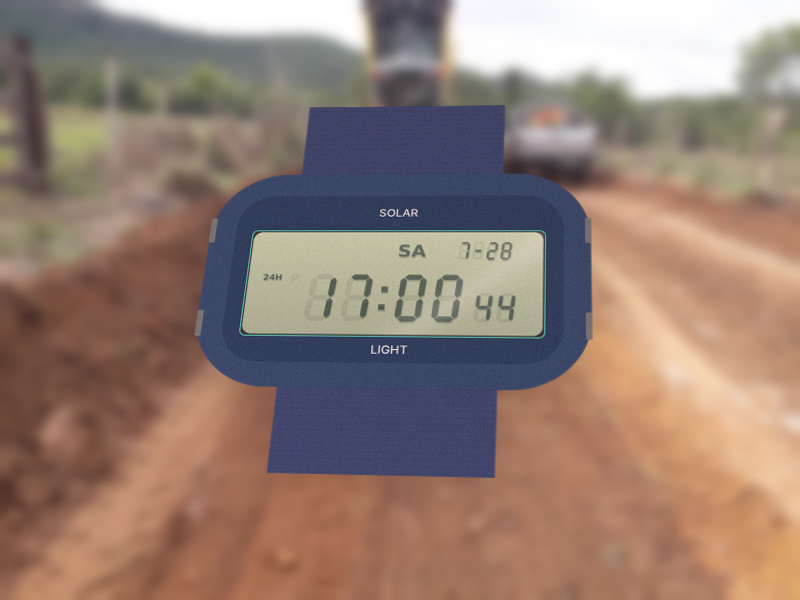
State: 17:00:44
